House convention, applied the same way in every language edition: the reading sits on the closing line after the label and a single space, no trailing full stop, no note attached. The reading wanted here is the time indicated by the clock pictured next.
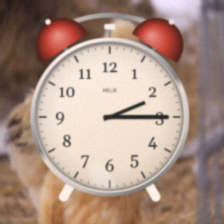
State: 2:15
